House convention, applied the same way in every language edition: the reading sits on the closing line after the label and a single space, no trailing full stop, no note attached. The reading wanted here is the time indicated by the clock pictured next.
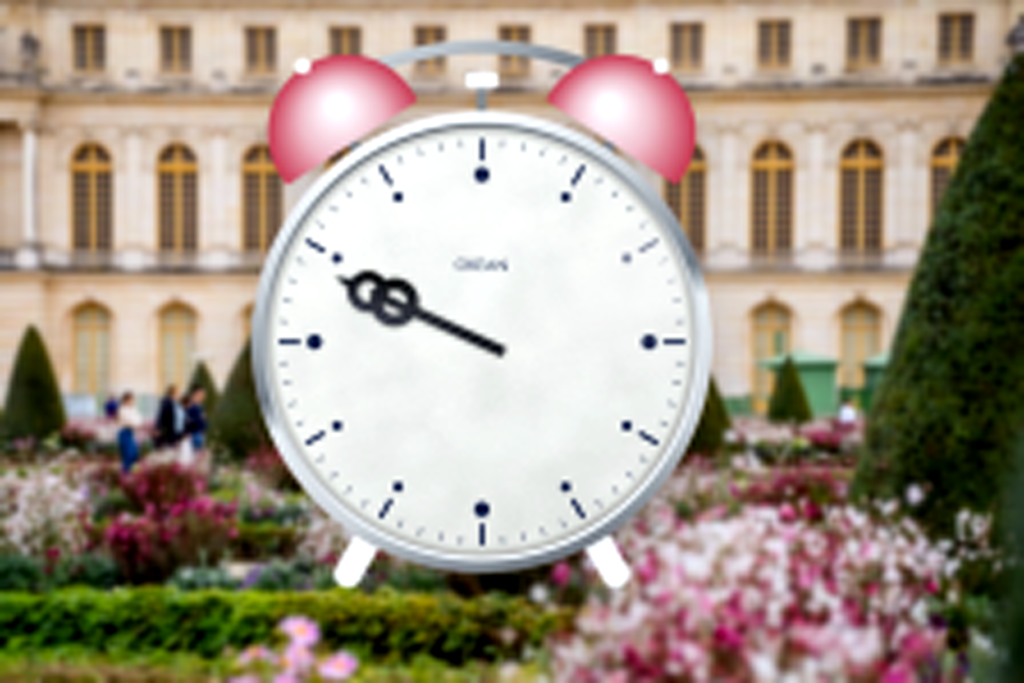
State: 9:49
